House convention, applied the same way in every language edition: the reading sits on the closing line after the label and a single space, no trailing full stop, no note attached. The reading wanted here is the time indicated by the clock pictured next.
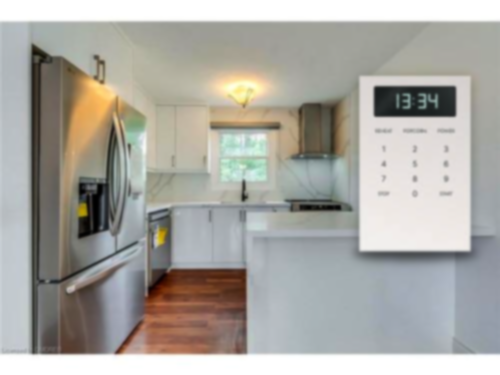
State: 13:34
